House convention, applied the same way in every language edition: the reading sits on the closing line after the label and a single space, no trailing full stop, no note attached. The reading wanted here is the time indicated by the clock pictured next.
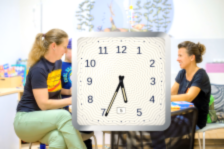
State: 5:34
